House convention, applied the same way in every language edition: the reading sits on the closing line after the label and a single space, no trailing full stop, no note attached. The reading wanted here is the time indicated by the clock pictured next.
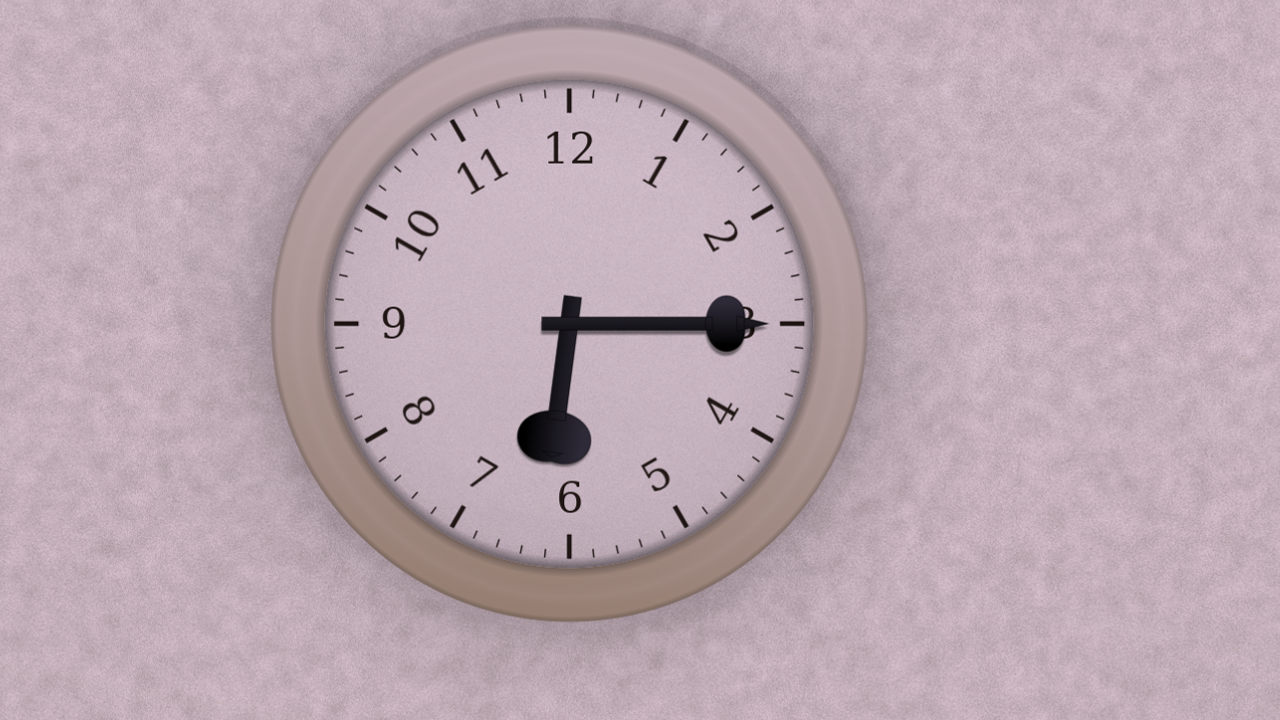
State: 6:15
